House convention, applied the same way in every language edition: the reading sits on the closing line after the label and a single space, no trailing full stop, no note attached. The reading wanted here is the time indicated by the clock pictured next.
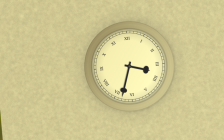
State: 3:33
